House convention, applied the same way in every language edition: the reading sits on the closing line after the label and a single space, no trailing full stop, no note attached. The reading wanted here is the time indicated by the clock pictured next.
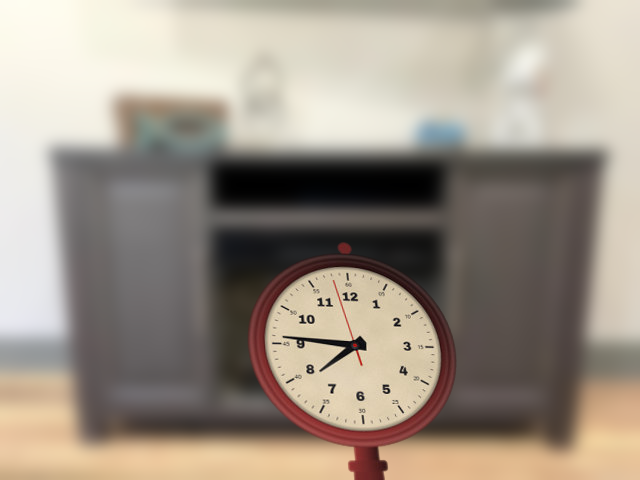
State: 7:45:58
